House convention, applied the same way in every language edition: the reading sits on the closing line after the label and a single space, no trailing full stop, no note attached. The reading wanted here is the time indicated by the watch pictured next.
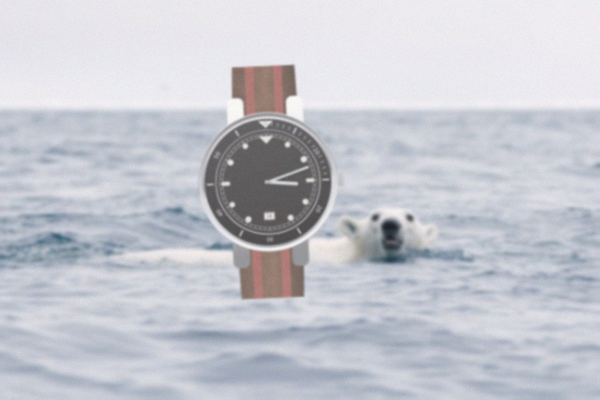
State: 3:12
